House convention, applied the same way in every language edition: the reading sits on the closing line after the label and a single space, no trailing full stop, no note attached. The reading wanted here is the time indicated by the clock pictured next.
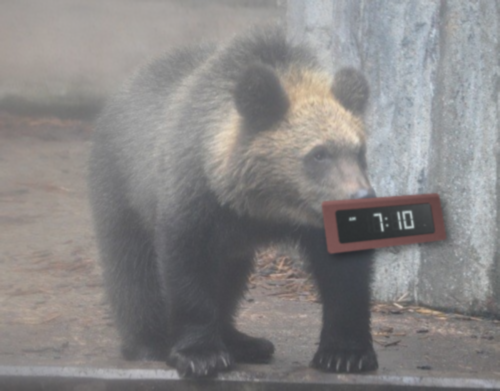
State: 7:10
